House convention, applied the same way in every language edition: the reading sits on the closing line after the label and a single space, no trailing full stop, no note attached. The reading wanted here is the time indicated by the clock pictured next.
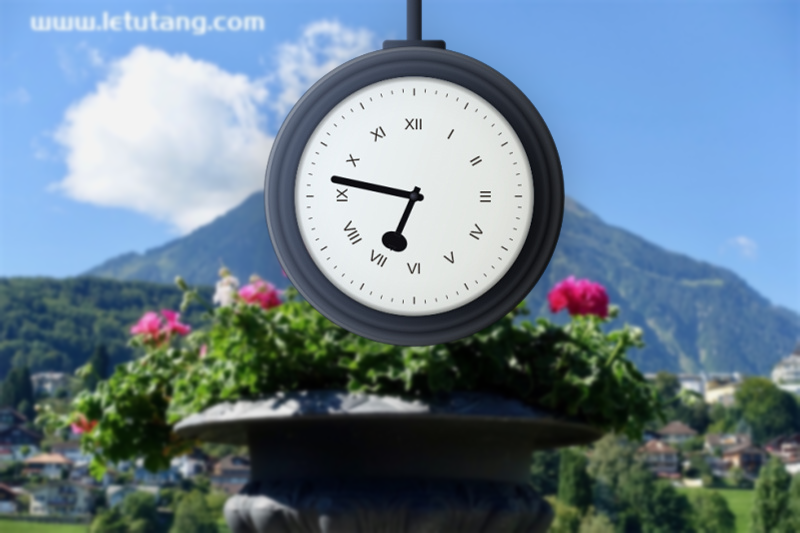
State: 6:47
